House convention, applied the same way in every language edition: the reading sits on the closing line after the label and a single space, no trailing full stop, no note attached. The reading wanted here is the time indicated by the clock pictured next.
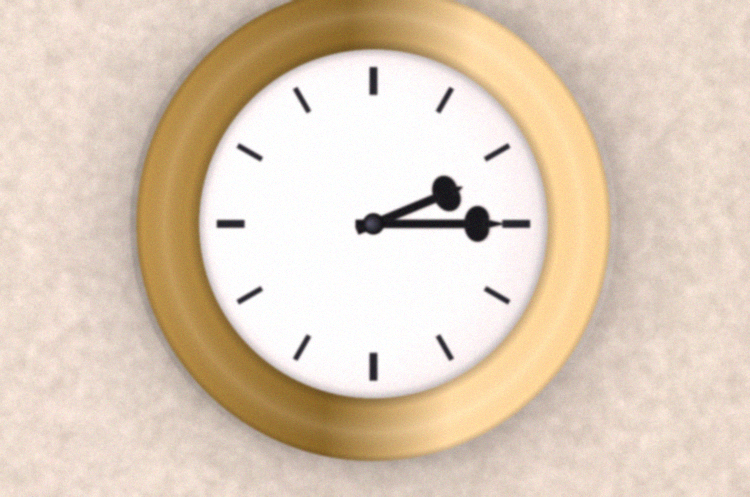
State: 2:15
